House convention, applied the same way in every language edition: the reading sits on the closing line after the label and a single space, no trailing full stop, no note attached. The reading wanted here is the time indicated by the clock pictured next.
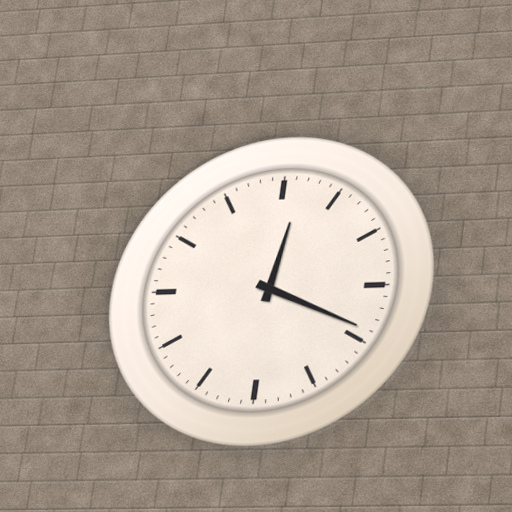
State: 12:19
